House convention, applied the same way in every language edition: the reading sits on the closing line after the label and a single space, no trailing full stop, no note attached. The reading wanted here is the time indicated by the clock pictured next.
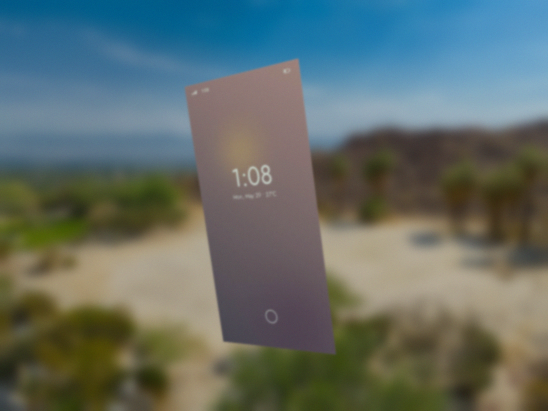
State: 1:08
